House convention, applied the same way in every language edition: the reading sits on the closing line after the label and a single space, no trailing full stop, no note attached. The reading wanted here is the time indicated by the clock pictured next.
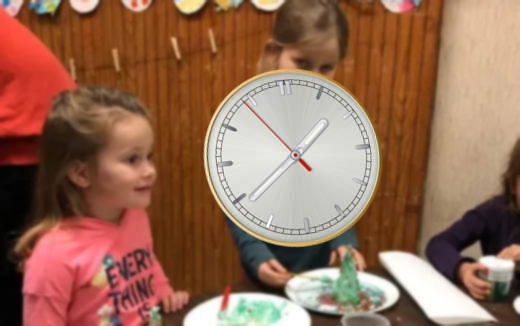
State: 1:38:54
